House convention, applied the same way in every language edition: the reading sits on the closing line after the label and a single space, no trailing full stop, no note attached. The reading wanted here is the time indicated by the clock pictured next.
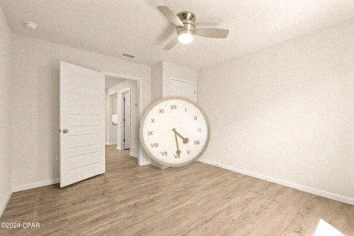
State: 4:29
